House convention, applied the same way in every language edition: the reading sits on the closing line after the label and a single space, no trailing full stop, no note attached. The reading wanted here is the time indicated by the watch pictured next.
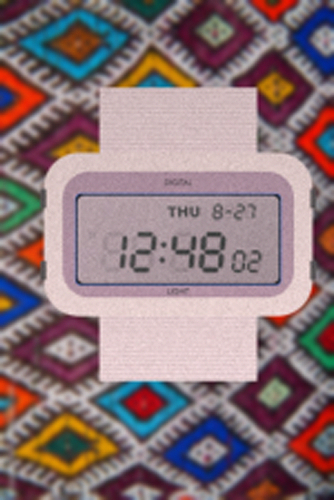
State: 12:48:02
